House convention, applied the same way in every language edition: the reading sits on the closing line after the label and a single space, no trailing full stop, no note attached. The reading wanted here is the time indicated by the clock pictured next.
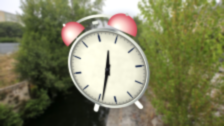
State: 12:34
